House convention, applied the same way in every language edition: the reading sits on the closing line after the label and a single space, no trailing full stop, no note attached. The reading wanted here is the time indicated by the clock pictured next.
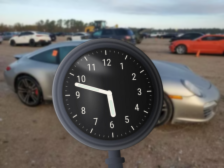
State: 5:48
